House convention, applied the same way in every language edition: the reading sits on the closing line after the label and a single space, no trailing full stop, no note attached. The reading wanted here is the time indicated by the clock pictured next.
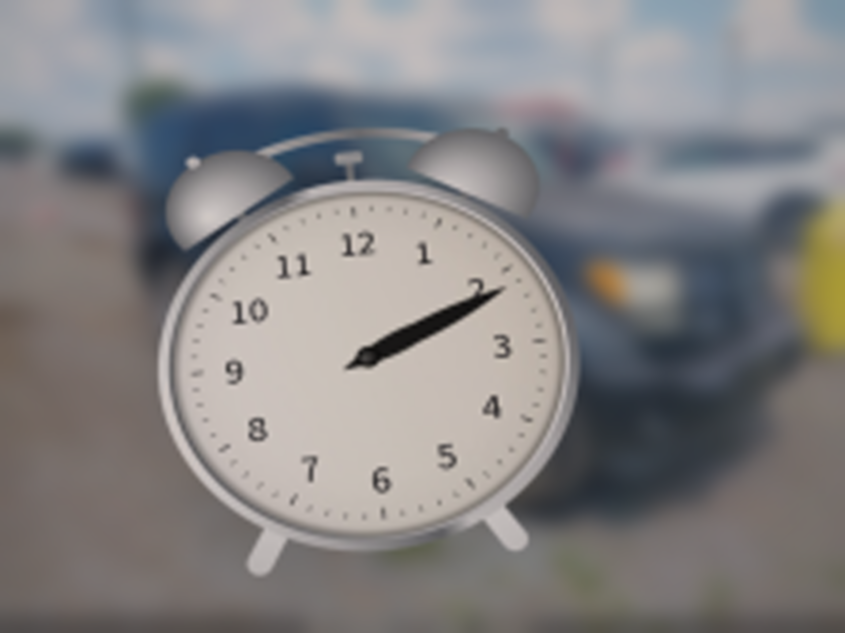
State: 2:11
